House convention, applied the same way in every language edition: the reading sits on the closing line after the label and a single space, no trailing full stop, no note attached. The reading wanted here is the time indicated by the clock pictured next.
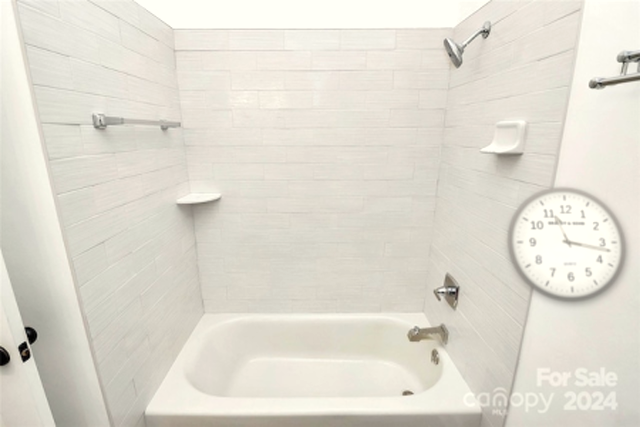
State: 11:17
